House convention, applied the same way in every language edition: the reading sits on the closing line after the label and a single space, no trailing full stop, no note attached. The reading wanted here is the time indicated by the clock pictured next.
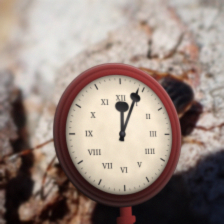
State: 12:04
